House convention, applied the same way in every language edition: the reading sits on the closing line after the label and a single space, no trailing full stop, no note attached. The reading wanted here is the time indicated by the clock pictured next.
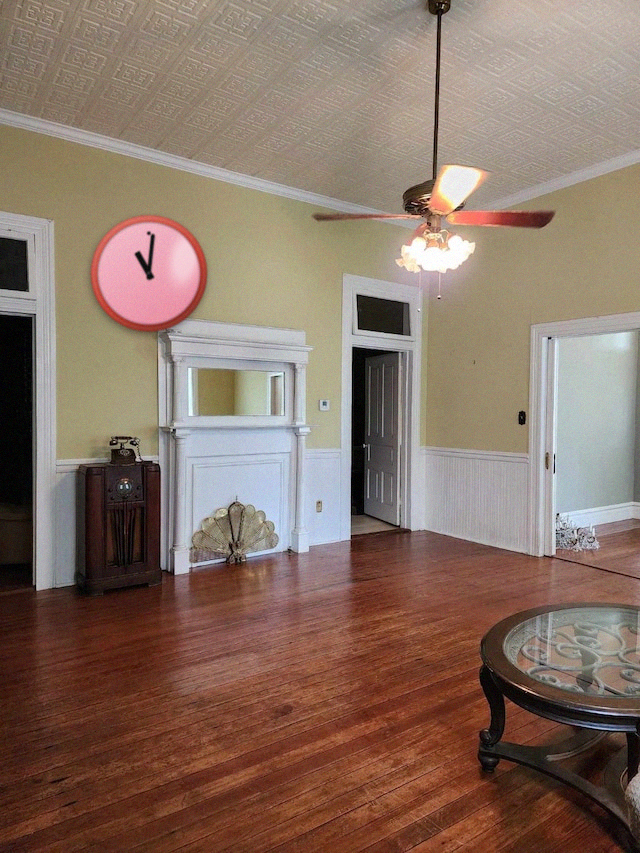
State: 11:01
